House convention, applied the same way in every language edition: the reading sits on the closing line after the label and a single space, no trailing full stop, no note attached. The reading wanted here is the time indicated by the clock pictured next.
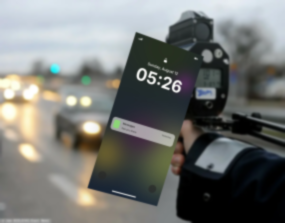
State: 5:26
